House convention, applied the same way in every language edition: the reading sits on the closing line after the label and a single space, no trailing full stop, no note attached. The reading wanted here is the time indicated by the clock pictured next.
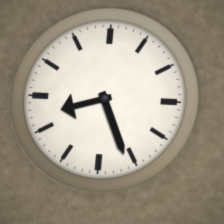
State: 8:26
